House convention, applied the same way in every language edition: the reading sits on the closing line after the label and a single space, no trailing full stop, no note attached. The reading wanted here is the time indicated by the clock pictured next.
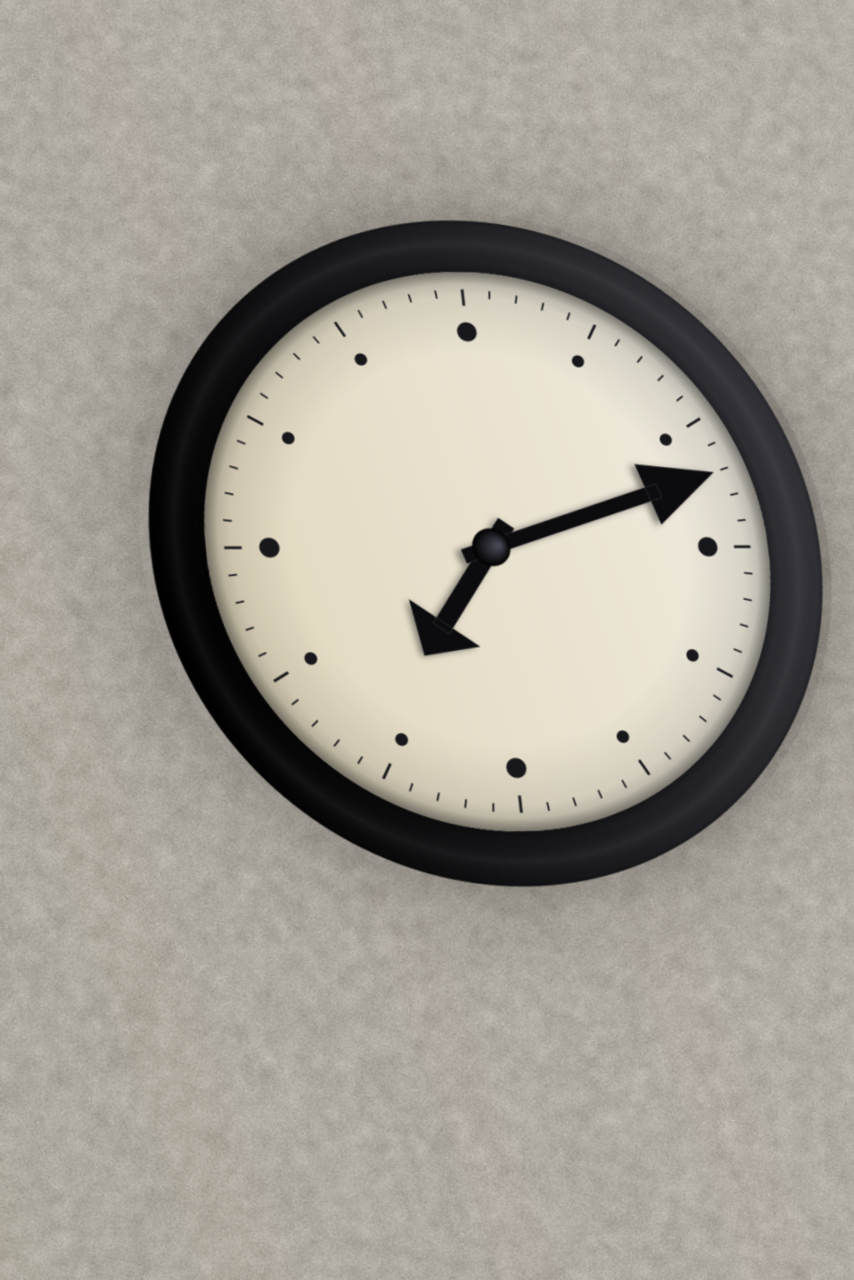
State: 7:12
